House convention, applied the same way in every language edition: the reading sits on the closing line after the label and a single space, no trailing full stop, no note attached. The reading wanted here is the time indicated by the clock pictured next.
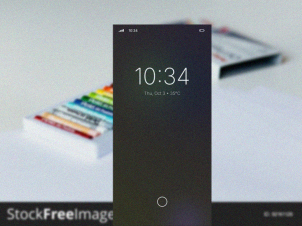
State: 10:34
